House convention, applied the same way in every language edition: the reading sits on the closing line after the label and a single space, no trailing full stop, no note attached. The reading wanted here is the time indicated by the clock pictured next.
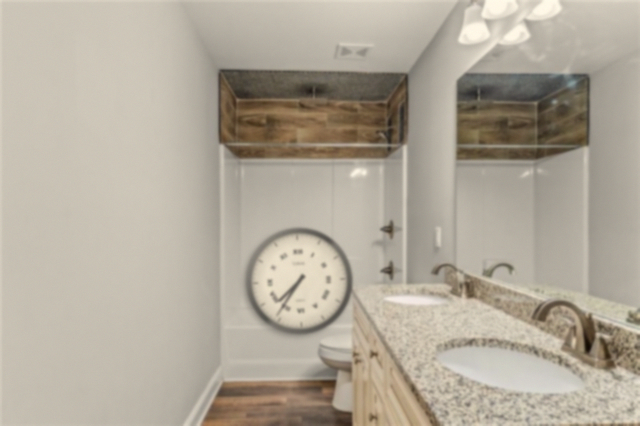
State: 7:36
